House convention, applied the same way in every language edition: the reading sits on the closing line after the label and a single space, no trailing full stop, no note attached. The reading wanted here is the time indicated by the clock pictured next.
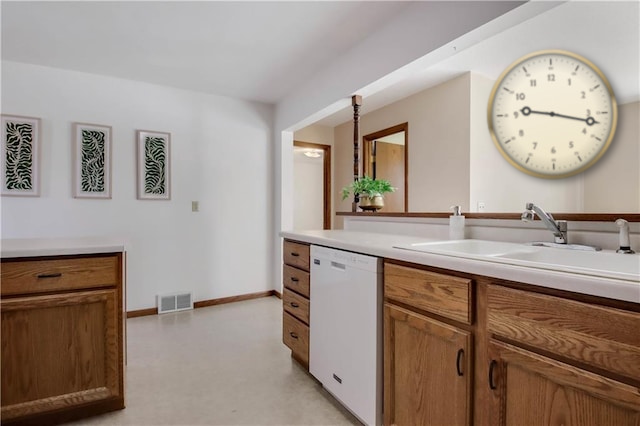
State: 9:17
